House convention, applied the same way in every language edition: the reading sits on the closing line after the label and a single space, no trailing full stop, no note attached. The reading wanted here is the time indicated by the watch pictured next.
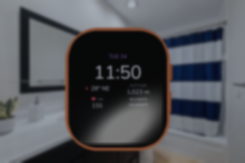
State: 11:50
